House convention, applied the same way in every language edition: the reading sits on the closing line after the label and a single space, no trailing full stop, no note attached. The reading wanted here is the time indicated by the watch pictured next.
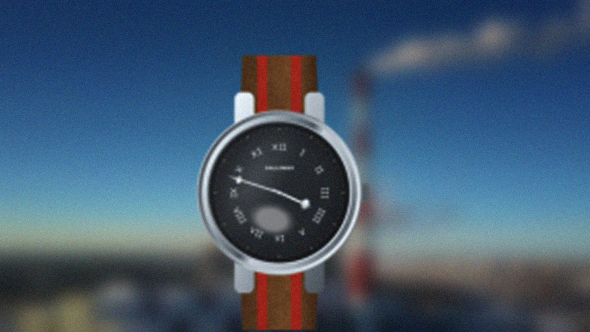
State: 3:48
